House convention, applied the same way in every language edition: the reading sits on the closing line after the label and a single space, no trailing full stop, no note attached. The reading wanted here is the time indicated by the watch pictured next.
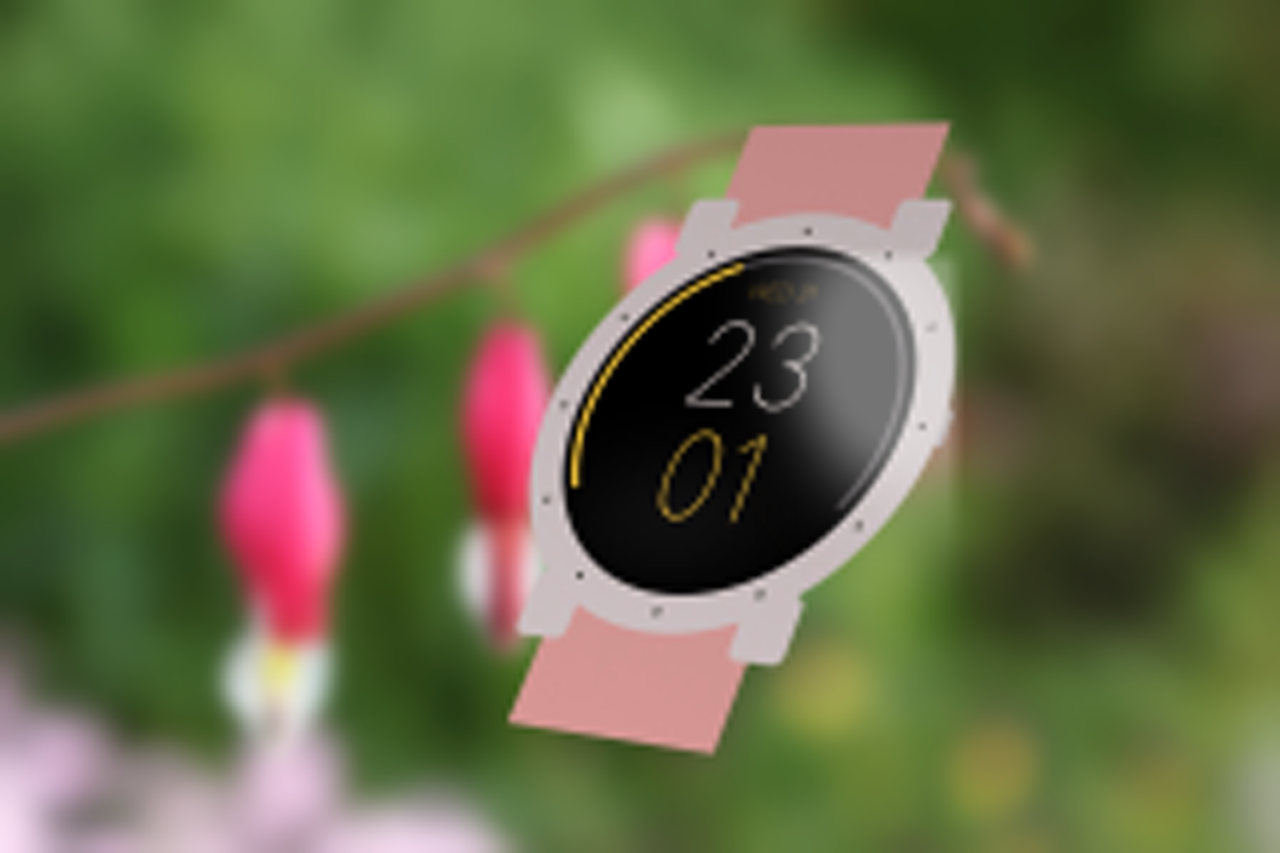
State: 23:01
